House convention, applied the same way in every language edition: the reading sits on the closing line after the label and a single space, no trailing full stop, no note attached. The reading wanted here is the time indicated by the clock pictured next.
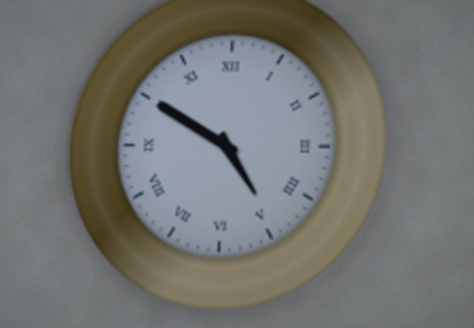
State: 4:50
